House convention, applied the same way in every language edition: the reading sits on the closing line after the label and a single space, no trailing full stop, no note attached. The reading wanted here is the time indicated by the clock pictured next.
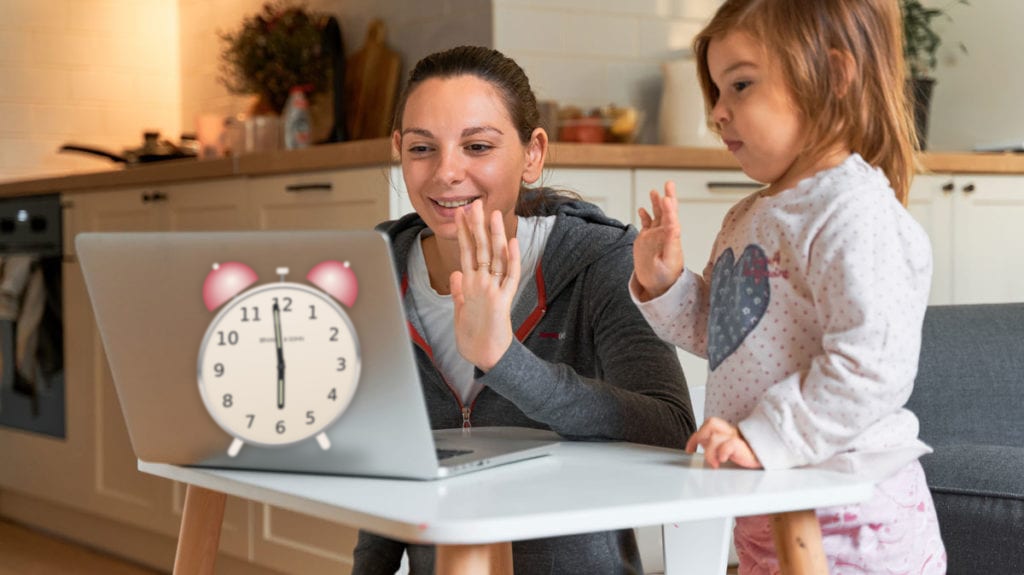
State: 5:59
